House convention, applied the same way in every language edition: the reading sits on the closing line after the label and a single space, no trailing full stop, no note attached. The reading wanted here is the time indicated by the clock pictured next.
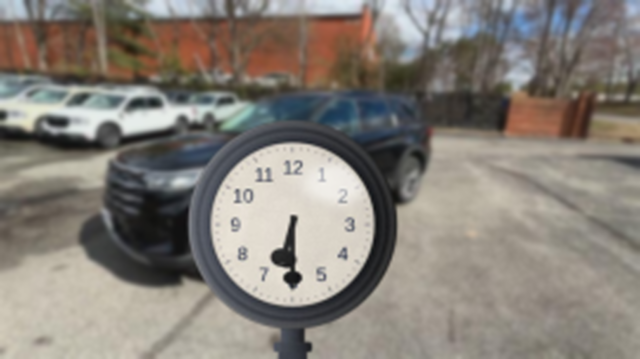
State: 6:30
